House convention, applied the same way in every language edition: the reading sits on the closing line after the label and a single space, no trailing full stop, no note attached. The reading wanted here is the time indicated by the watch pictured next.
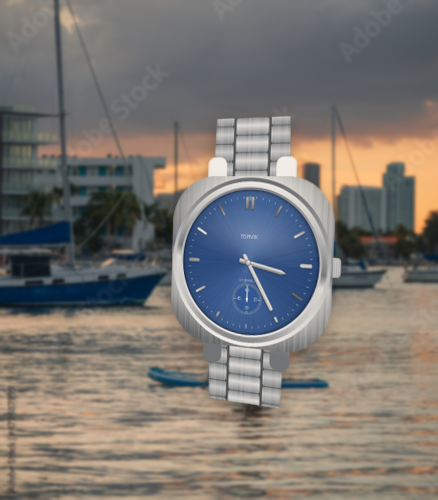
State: 3:25
